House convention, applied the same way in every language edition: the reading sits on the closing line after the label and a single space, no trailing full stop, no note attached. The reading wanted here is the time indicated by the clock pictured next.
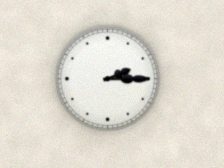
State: 2:15
